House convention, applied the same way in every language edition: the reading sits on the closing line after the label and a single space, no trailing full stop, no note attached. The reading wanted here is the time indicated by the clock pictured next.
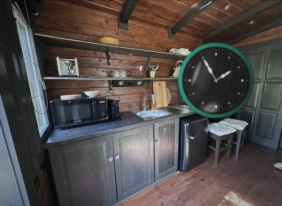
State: 1:55
